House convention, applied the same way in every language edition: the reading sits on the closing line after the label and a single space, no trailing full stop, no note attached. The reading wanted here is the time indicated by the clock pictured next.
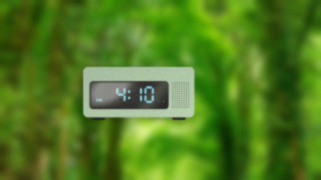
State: 4:10
